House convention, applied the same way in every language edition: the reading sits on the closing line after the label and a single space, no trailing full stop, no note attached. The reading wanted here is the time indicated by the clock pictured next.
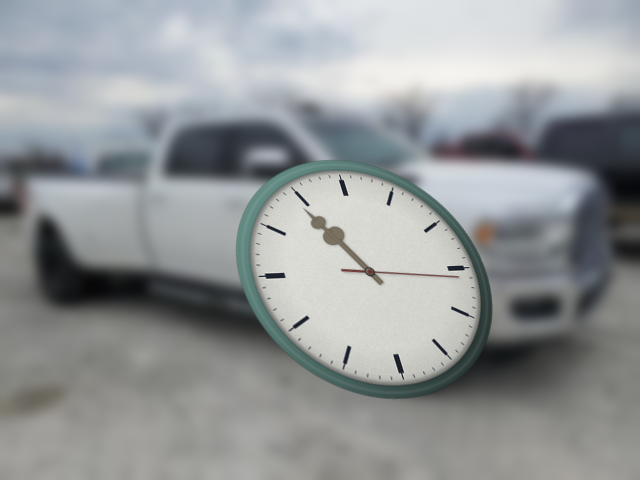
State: 10:54:16
